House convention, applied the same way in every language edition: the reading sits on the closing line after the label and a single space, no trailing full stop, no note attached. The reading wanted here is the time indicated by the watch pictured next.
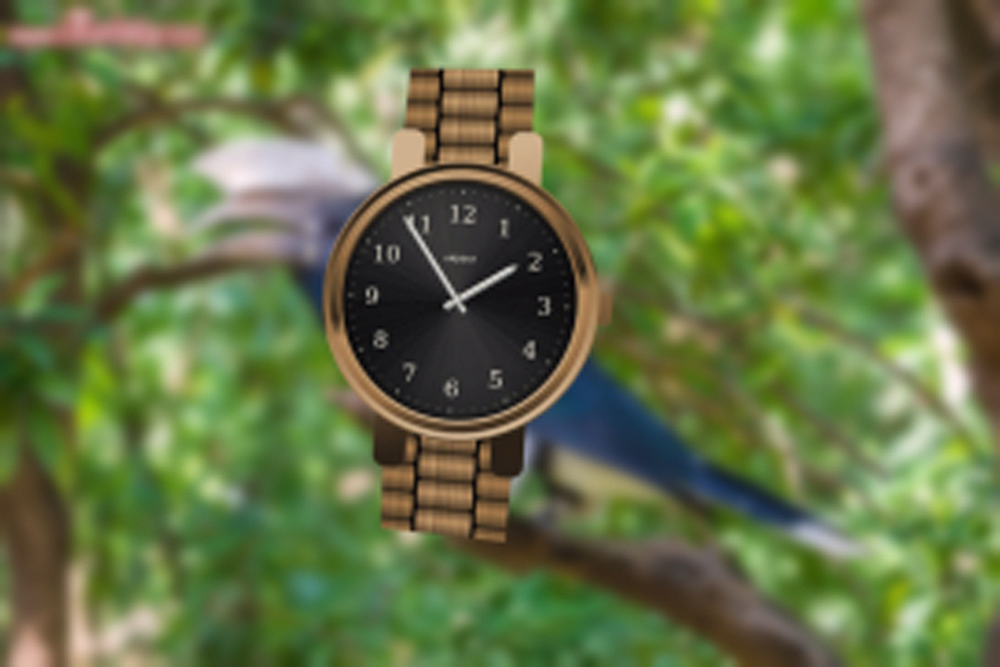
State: 1:54
